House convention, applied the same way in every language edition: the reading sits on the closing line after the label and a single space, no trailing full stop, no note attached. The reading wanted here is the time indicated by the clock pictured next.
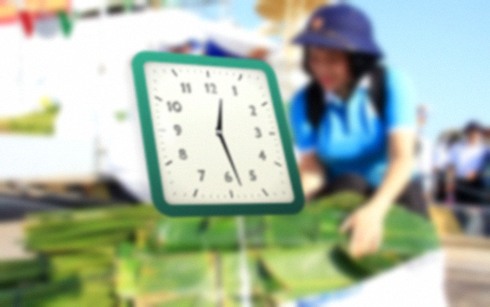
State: 12:28
